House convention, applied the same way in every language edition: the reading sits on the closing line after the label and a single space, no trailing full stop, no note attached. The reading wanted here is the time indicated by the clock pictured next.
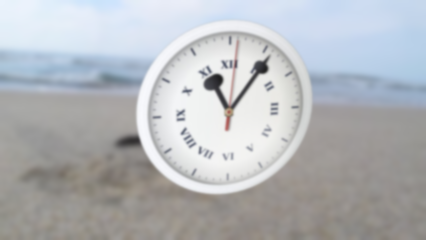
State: 11:06:01
